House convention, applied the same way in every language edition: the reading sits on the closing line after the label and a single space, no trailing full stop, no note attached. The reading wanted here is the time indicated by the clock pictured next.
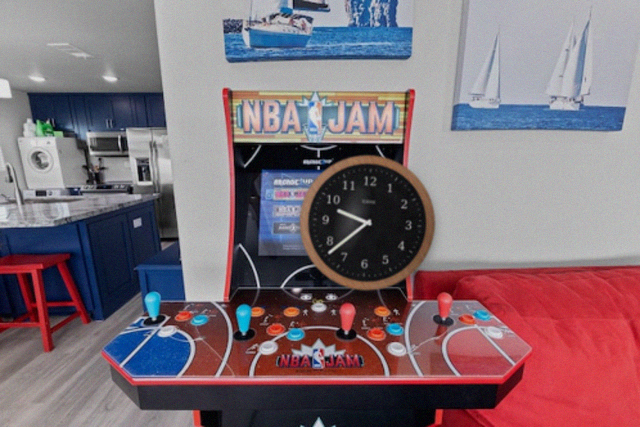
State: 9:38
